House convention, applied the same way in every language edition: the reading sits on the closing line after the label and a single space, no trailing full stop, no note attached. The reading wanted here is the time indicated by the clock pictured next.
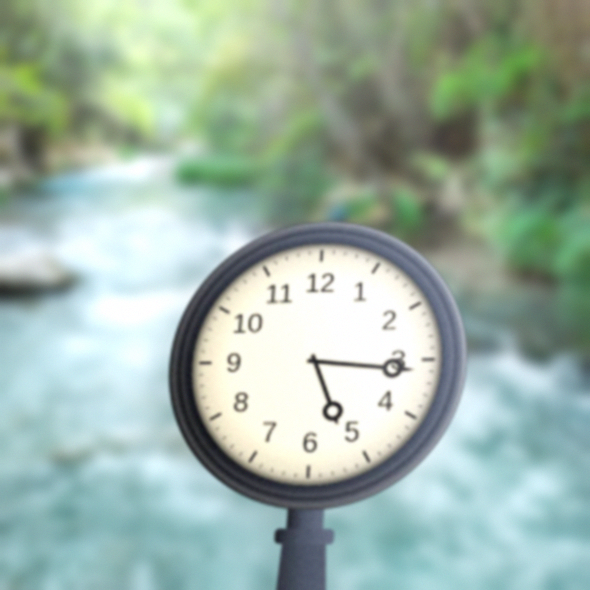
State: 5:16
